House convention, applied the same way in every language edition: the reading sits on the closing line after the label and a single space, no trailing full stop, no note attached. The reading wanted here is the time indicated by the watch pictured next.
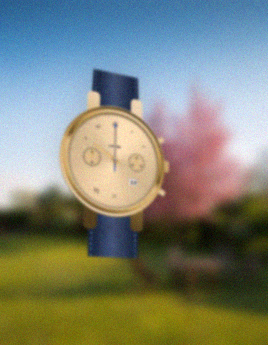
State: 10:00
